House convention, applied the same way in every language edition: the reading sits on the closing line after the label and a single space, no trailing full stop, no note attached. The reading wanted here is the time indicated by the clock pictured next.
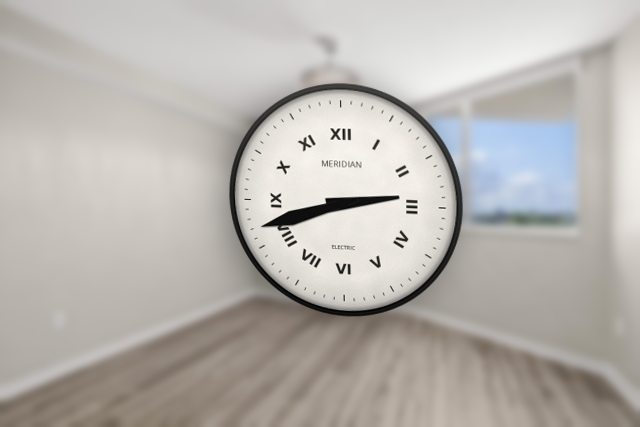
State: 2:42
